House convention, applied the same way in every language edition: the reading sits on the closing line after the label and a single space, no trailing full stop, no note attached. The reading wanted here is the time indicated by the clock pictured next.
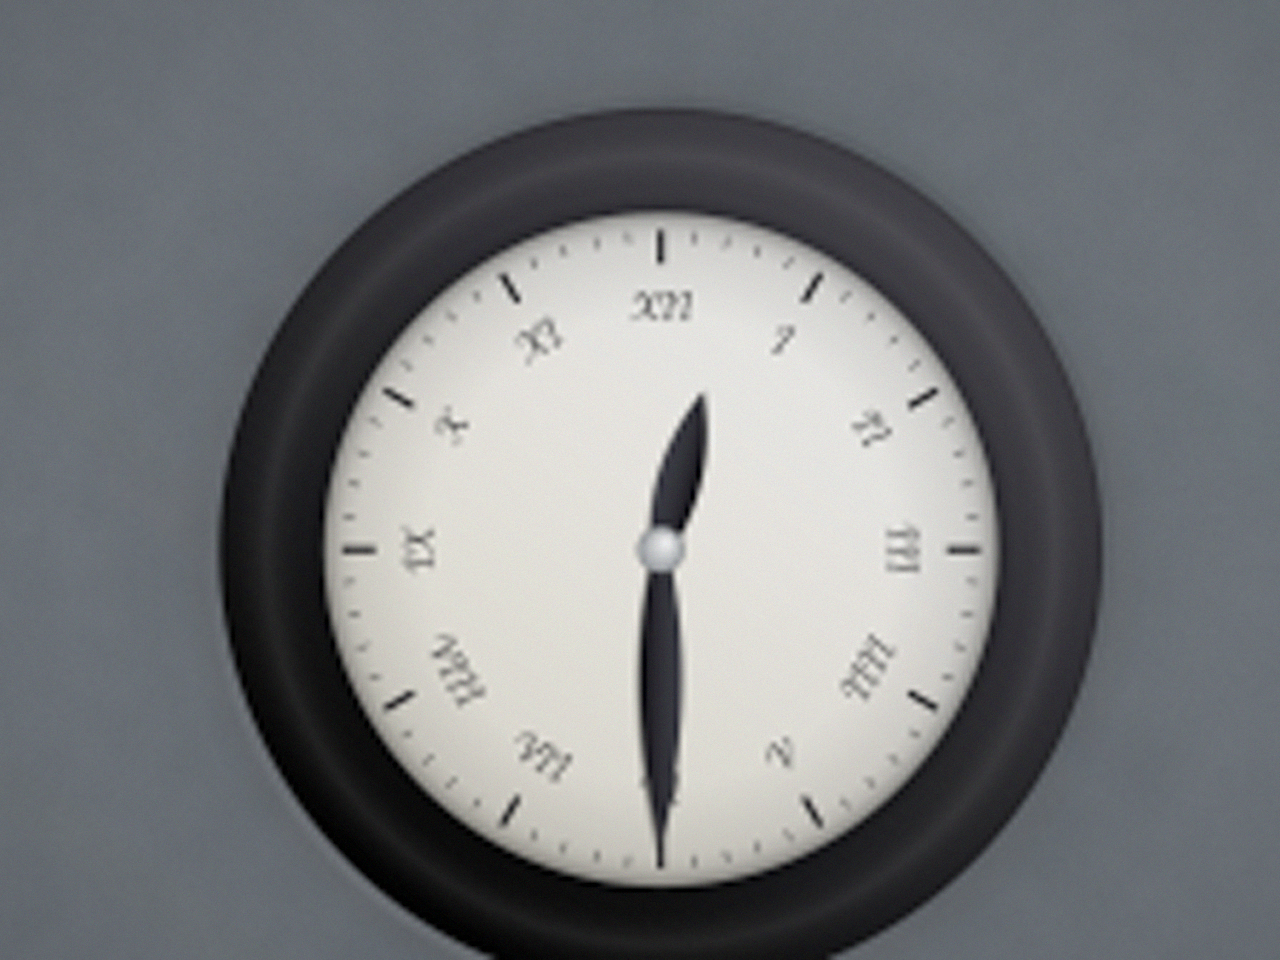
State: 12:30
